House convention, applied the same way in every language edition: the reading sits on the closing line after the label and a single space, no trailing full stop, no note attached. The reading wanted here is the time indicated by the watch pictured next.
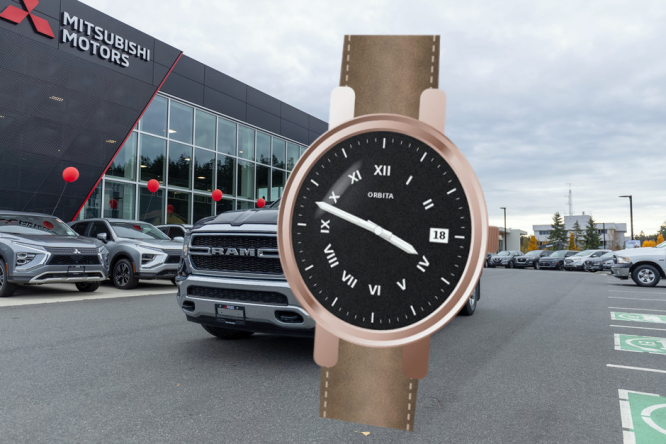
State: 3:48
